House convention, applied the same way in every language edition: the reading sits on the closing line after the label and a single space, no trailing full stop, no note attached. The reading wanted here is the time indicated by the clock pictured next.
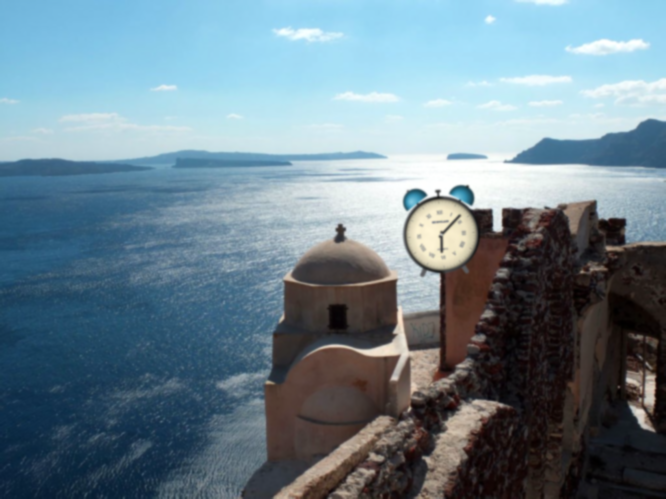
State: 6:08
